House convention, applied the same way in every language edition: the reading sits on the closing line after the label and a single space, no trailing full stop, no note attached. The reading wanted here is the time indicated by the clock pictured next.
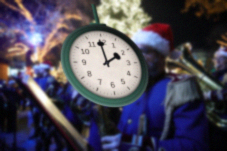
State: 1:59
